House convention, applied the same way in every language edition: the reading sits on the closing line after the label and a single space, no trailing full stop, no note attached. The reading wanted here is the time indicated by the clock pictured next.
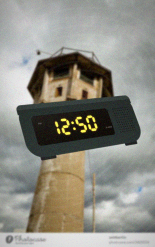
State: 12:50
